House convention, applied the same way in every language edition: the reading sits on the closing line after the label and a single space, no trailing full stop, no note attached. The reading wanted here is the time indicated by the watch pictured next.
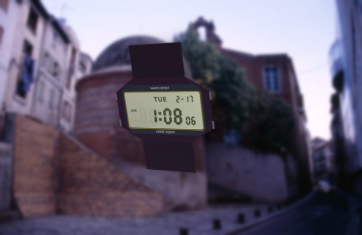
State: 1:08:06
